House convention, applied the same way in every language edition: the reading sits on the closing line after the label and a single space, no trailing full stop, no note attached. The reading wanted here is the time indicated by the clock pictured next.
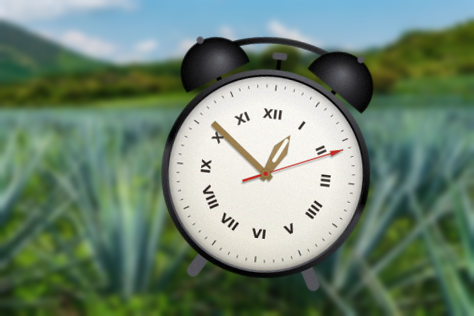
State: 12:51:11
